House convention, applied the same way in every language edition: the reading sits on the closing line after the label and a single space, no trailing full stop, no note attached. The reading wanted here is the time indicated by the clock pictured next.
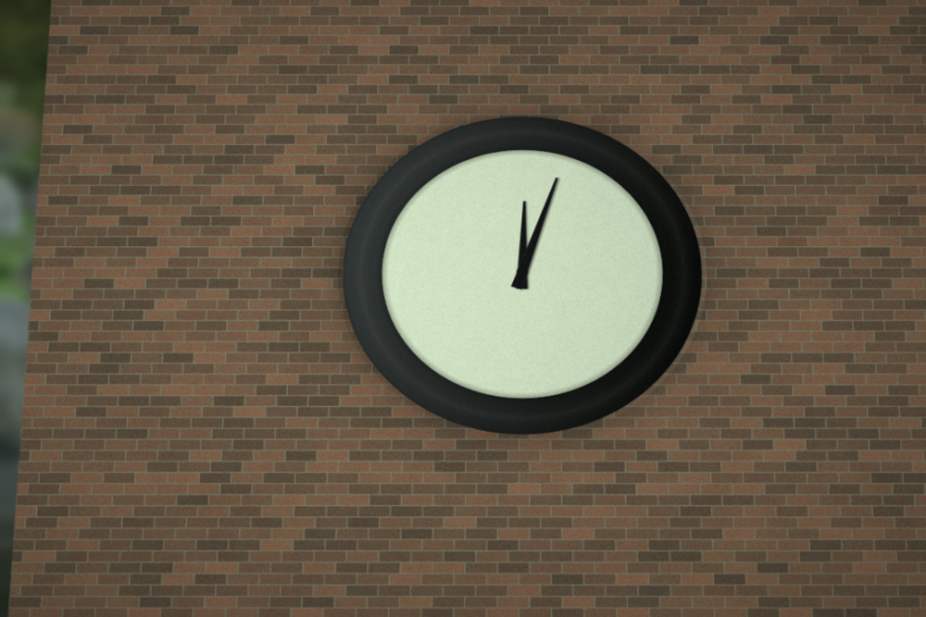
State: 12:03
